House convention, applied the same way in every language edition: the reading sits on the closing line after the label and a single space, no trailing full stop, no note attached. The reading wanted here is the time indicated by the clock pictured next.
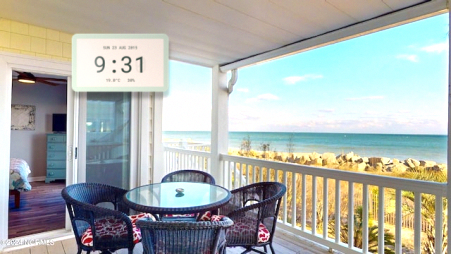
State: 9:31
